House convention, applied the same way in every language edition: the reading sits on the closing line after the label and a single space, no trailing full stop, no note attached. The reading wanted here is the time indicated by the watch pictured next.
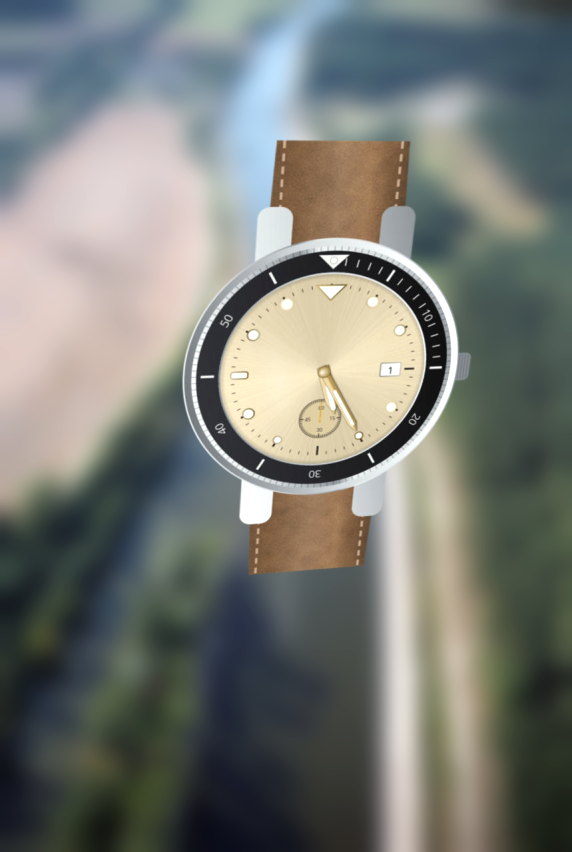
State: 5:25
